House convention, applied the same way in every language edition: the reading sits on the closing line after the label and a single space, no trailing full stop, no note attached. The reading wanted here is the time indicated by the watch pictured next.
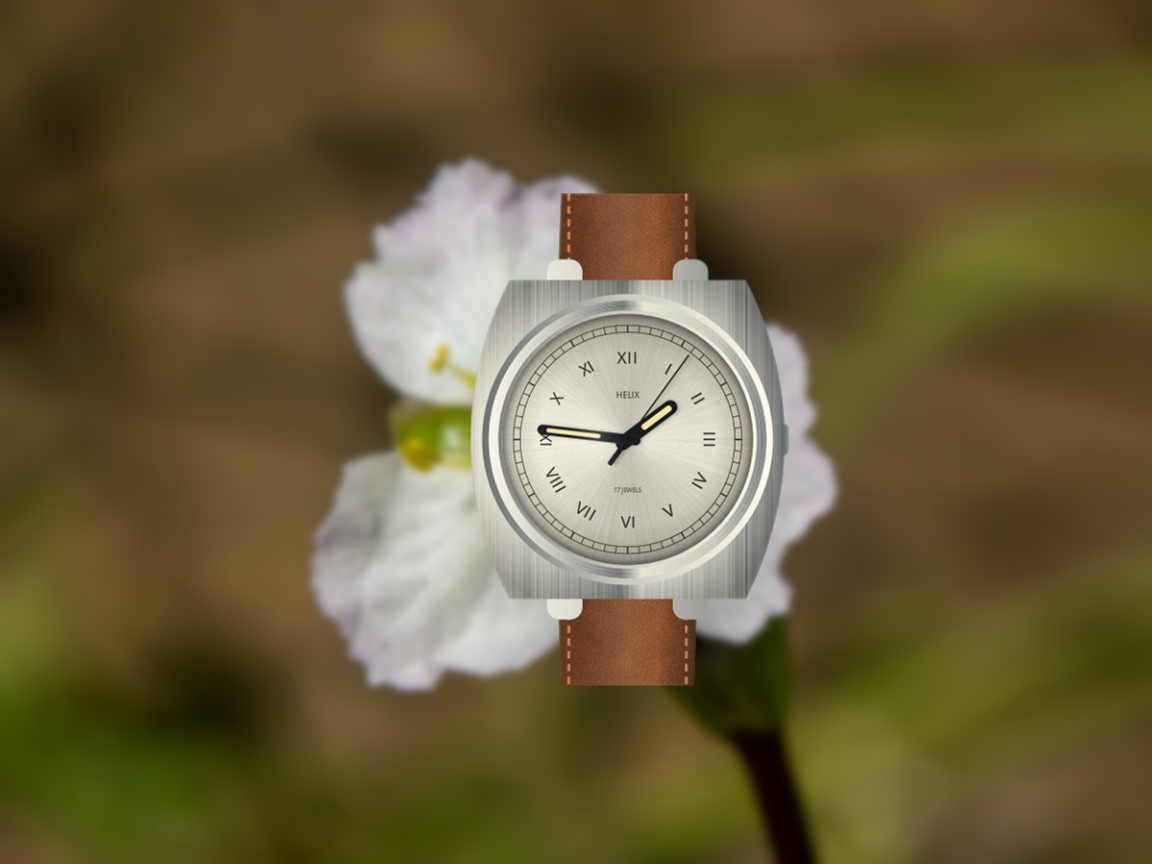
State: 1:46:06
